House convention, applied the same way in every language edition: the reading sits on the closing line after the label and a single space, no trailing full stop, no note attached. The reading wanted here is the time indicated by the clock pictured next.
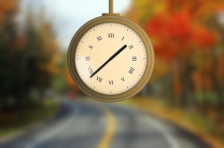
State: 1:38
